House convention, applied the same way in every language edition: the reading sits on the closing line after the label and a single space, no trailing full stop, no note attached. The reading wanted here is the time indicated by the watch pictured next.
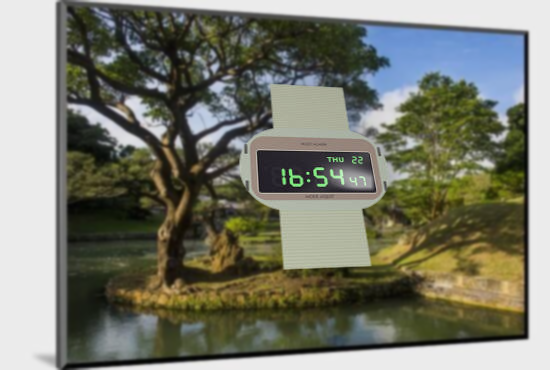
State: 16:54:47
